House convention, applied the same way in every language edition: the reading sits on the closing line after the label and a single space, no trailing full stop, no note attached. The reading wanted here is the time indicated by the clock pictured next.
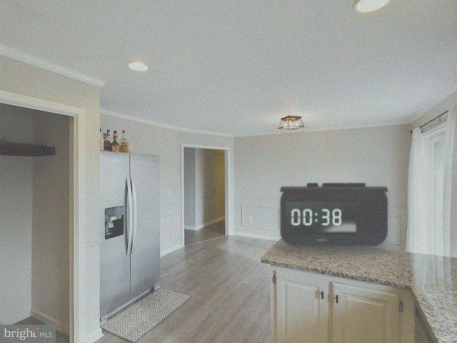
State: 0:38
